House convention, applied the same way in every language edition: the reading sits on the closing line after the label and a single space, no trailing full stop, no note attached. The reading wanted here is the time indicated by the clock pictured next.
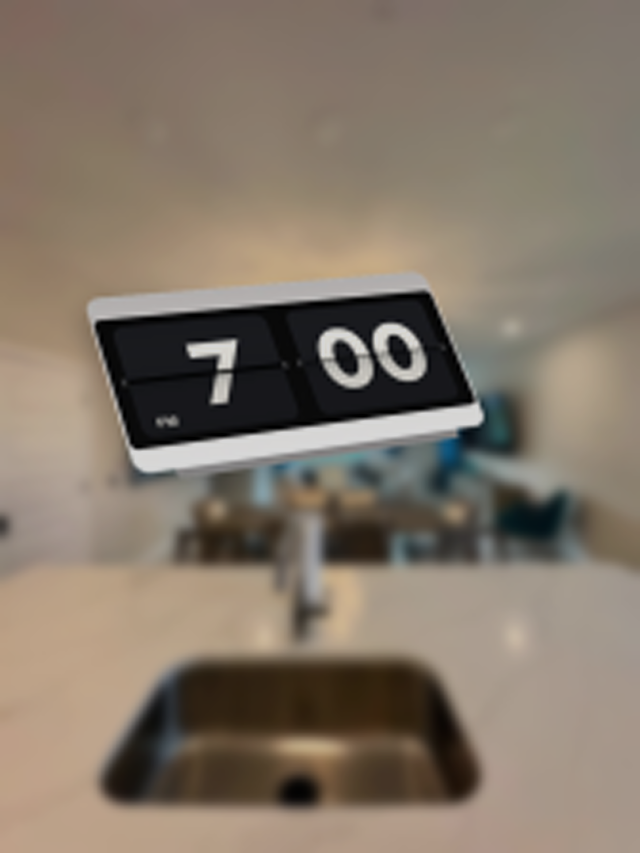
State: 7:00
